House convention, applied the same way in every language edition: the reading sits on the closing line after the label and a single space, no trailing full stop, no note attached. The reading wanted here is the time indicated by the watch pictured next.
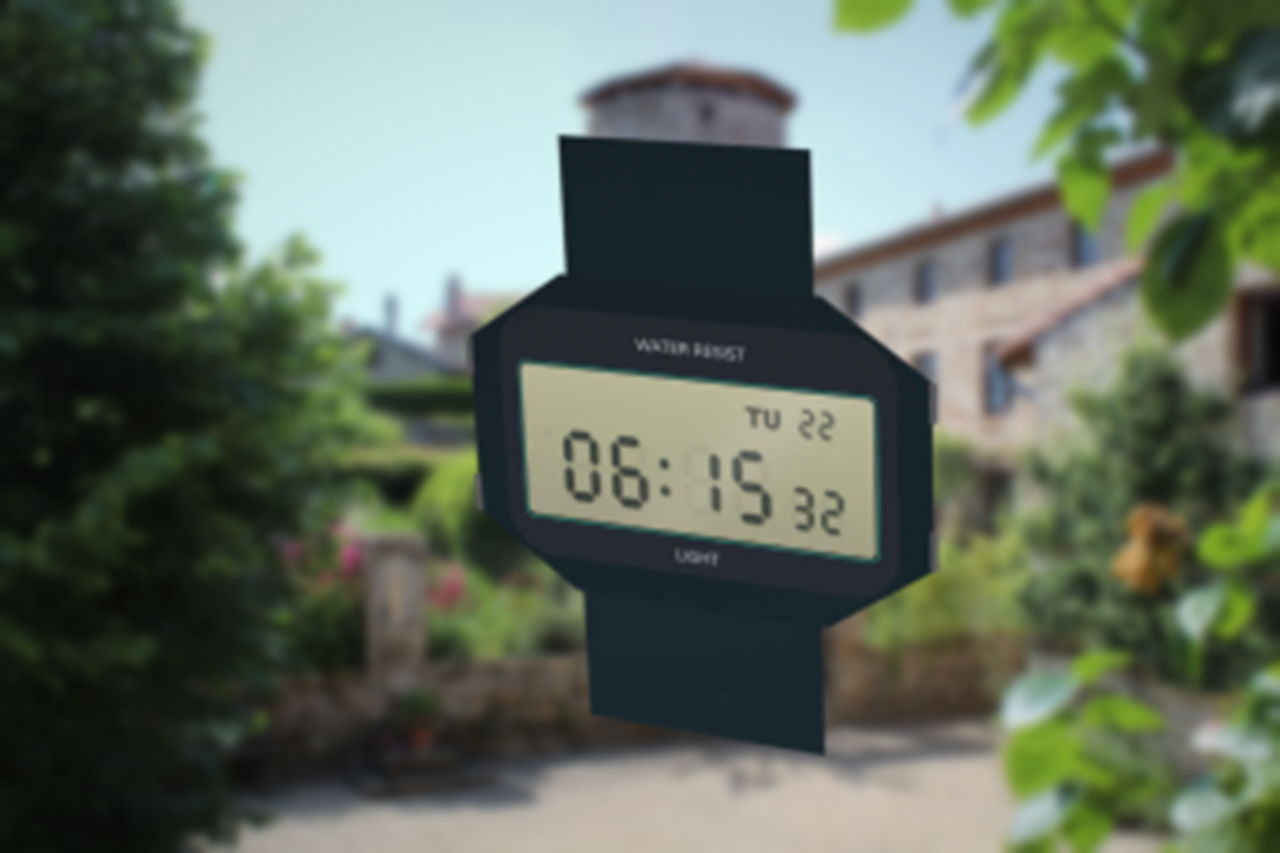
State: 6:15:32
